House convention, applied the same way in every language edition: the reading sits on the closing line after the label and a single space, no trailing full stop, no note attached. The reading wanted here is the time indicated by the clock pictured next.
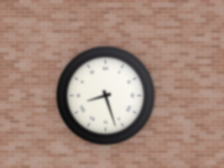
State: 8:27
